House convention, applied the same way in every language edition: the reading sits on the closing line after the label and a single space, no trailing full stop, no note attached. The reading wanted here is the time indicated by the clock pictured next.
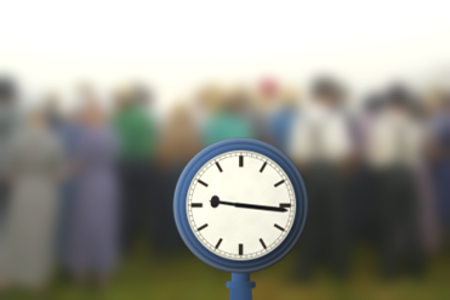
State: 9:16
